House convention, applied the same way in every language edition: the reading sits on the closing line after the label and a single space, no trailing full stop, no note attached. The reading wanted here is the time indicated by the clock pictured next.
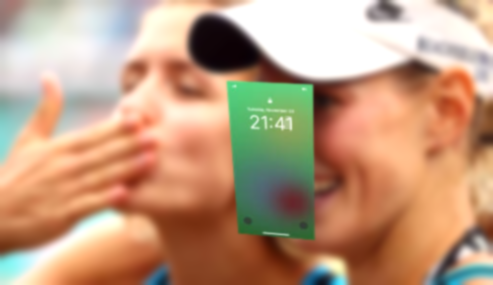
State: 21:41
